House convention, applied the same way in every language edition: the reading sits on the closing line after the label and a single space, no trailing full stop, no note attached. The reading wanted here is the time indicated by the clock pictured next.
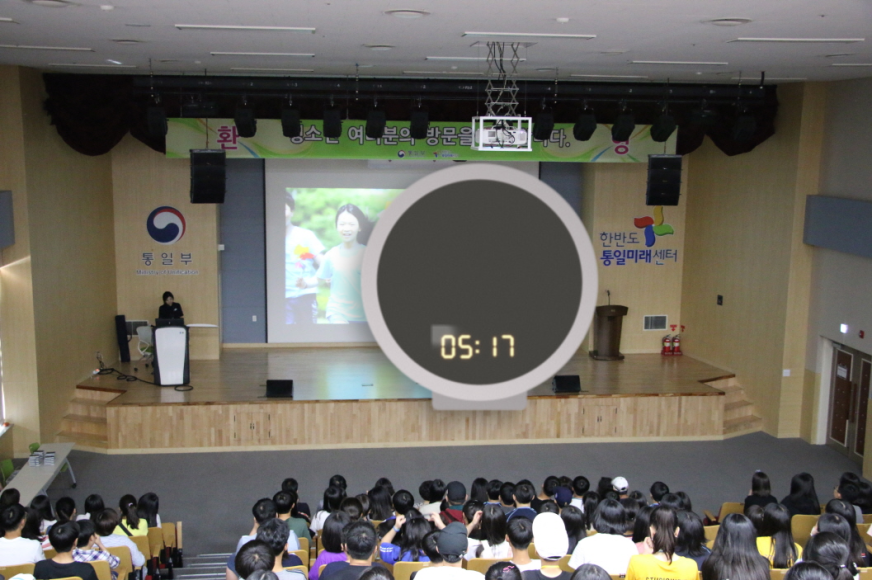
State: 5:17
